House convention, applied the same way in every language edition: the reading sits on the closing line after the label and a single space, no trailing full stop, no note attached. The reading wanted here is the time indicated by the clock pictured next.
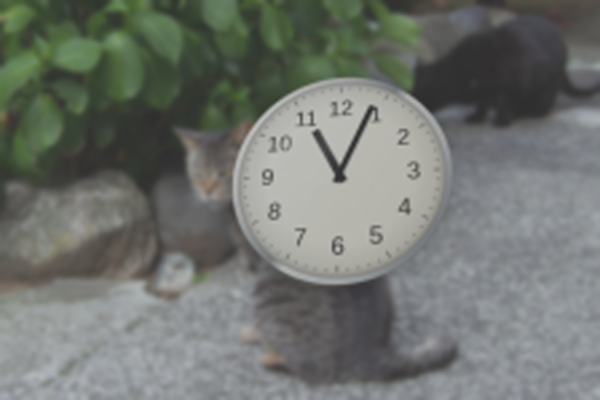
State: 11:04
